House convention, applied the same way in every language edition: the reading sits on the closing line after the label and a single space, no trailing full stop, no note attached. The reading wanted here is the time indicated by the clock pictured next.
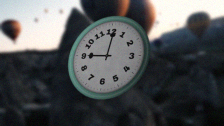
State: 9:01
